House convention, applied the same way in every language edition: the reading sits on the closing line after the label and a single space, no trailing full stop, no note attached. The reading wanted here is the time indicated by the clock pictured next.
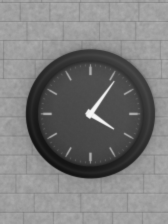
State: 4:06
